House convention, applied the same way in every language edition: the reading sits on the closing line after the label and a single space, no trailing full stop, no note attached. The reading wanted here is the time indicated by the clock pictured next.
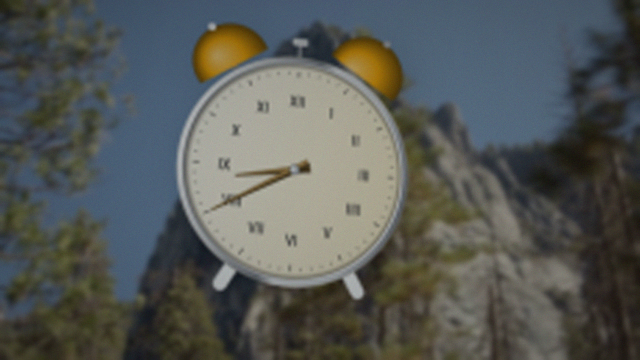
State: 8:40
